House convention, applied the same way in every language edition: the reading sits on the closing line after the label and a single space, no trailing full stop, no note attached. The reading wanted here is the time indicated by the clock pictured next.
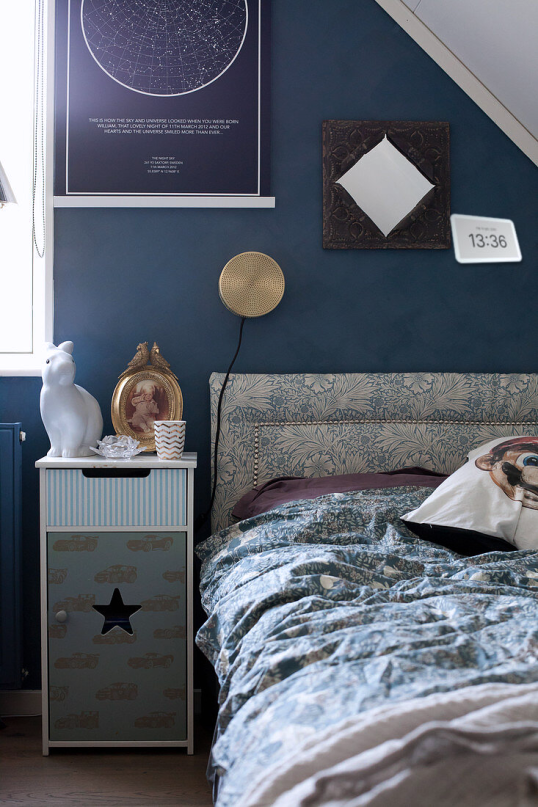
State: 13:36
